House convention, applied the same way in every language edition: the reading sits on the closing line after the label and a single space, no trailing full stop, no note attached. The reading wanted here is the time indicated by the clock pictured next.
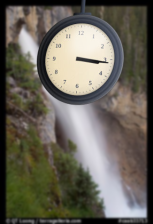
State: 3:16
